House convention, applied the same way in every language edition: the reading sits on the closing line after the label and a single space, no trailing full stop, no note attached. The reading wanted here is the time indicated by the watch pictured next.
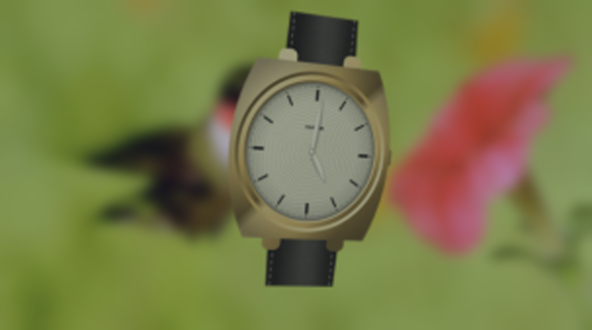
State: 5:01
